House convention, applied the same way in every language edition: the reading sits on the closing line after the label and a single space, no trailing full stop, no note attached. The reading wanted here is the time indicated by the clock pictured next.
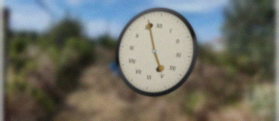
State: 4:56
